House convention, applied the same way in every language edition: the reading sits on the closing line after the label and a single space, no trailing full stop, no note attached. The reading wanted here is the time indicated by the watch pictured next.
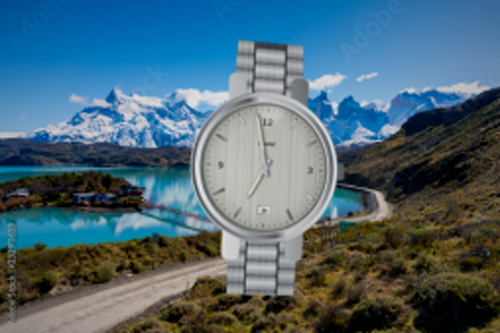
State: 6:58
